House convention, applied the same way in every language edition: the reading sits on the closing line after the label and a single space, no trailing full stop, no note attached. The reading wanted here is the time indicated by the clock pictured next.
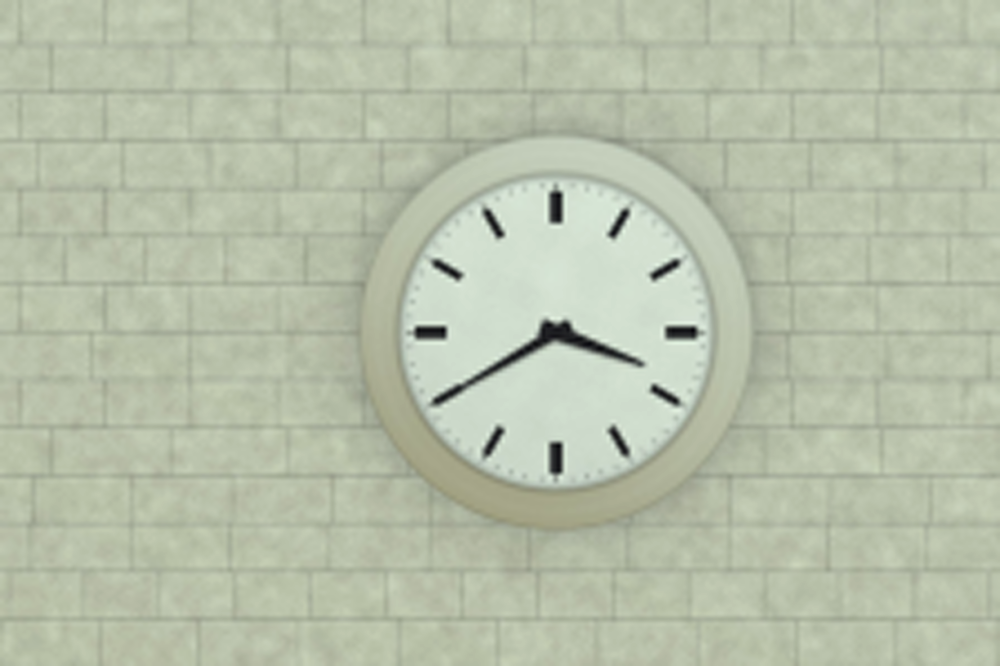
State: 3:40
